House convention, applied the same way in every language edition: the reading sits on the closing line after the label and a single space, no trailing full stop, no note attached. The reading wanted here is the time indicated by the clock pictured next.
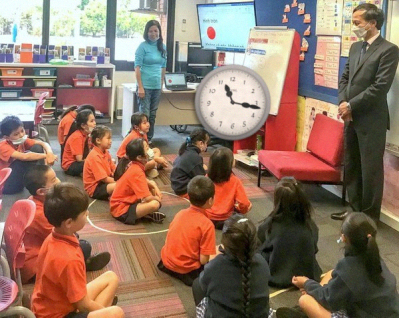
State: 11:17
